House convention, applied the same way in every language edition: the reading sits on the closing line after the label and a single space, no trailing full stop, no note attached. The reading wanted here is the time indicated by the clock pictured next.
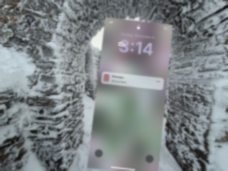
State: 3:14
